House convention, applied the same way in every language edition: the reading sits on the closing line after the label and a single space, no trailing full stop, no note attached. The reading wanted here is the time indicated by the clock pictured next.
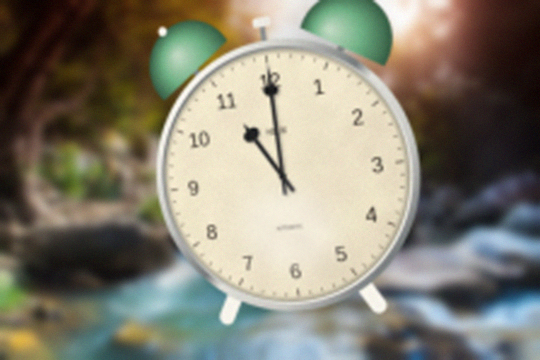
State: 11:00
